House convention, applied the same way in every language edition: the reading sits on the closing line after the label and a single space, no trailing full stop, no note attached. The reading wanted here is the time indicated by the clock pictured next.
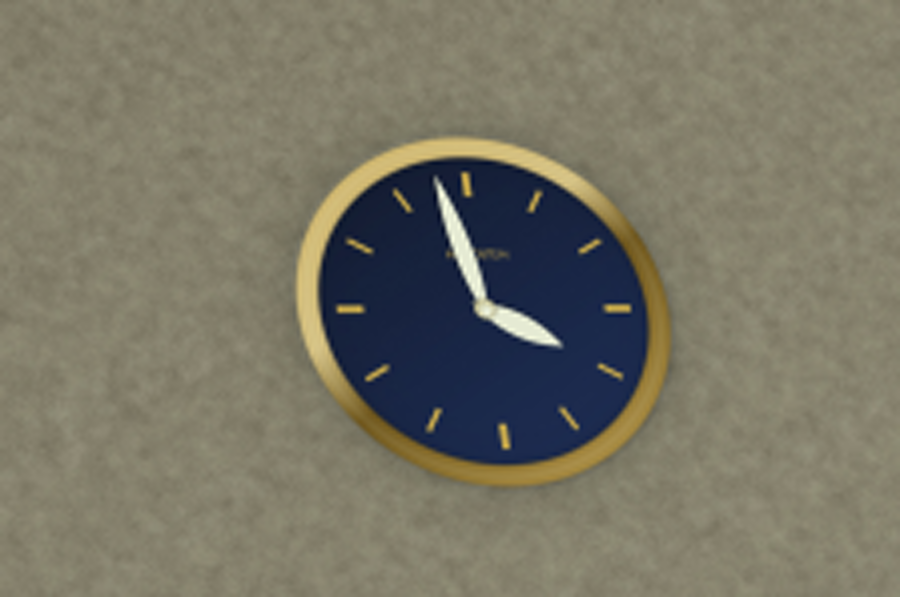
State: 3:58
